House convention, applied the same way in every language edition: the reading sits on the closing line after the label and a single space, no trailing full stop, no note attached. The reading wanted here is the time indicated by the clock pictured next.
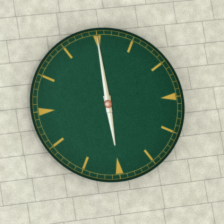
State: 6:00
